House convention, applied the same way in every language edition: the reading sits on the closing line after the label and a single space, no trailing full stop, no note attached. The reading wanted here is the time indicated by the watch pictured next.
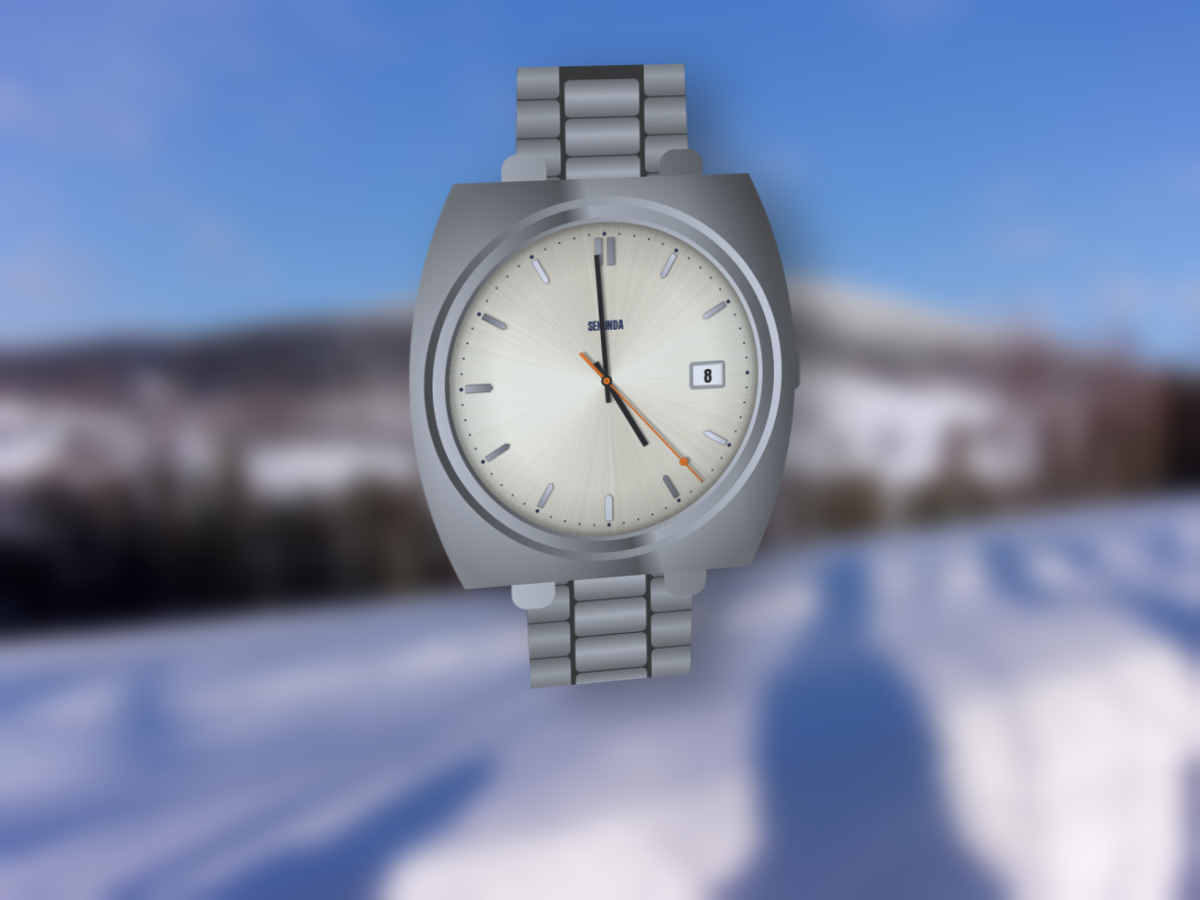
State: 4:59:23
